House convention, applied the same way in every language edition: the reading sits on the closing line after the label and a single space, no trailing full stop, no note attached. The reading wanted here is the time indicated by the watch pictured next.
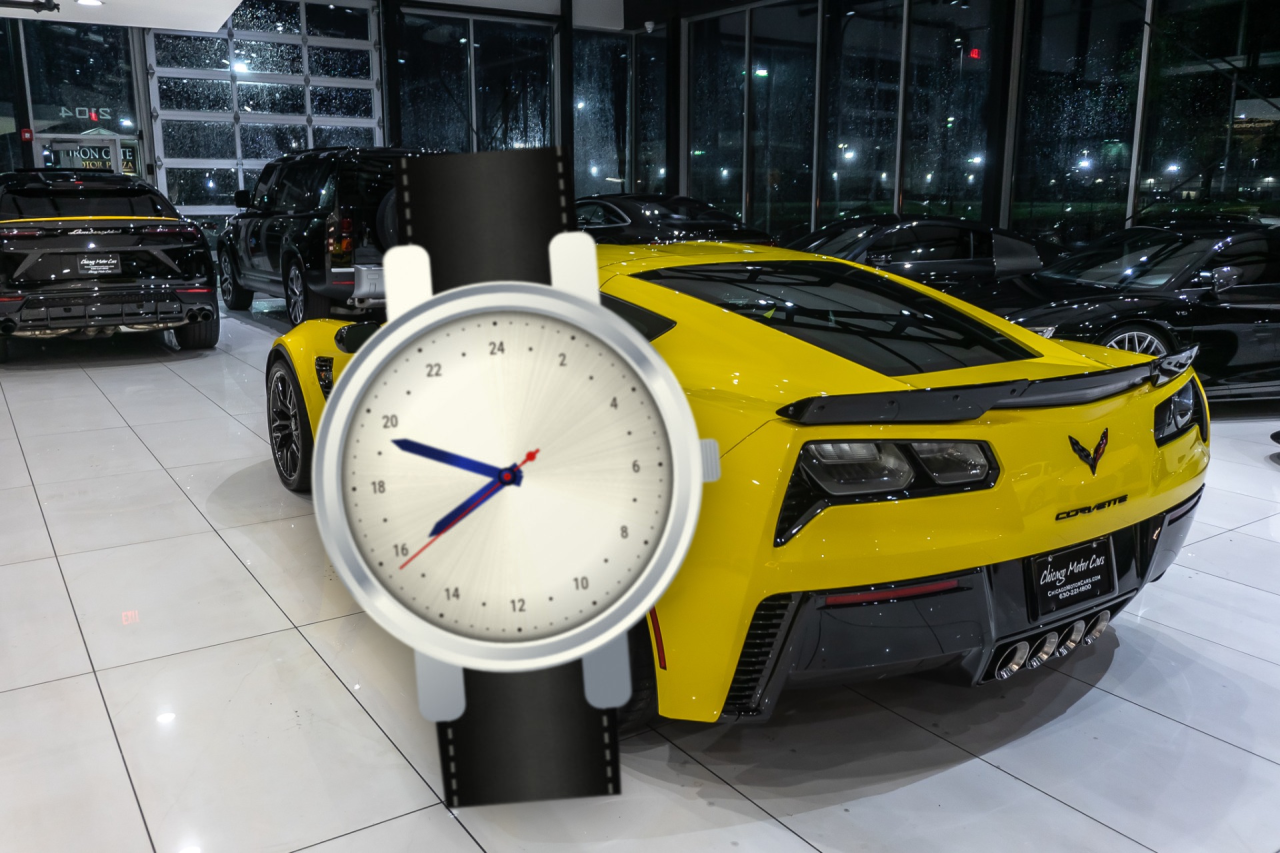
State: 15:48:39
